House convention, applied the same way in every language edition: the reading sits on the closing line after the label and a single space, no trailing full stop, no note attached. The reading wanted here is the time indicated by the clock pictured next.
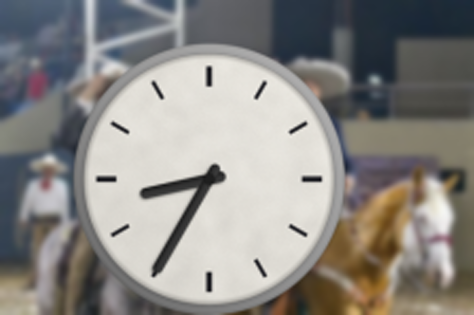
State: 8:35
